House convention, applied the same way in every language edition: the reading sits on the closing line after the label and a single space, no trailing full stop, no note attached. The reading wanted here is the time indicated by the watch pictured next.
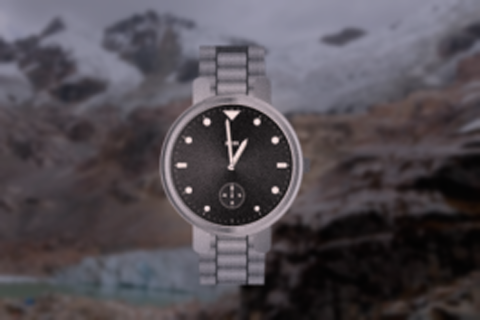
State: 12:59
